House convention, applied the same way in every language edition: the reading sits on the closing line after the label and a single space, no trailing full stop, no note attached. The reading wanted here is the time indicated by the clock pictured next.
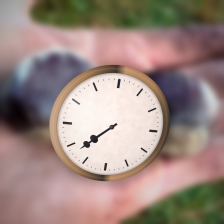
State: 7:38
